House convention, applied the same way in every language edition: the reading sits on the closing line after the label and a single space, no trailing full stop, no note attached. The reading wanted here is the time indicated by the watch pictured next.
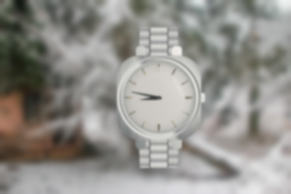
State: 8:47
